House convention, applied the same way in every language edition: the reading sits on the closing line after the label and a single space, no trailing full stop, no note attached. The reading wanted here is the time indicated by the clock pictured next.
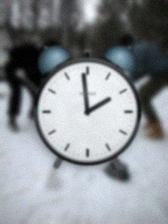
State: 1:59
